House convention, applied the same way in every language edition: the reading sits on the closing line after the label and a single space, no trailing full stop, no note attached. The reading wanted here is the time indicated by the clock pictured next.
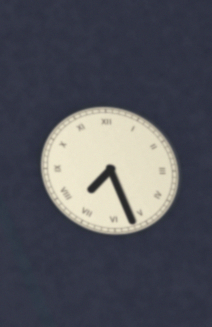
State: 7:27
